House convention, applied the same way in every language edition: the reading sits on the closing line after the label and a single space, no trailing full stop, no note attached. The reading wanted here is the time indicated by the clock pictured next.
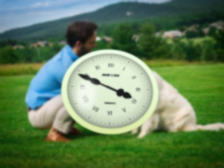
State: 3:49
